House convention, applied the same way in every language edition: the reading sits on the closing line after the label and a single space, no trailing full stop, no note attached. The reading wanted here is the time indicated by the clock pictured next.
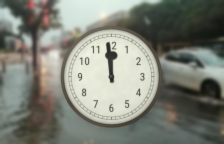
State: 11:59
